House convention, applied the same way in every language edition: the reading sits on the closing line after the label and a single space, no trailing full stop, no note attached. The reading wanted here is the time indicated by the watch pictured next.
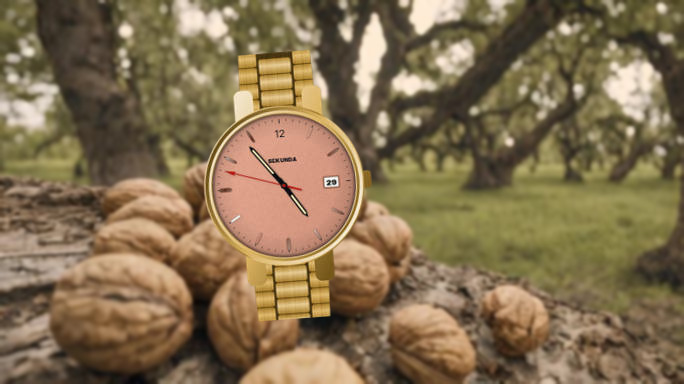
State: 4:53:48
